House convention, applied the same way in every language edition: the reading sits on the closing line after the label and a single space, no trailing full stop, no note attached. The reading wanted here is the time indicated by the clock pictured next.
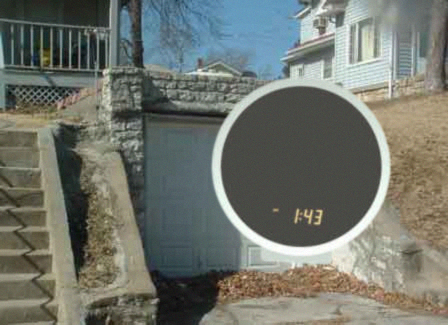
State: 1:43
